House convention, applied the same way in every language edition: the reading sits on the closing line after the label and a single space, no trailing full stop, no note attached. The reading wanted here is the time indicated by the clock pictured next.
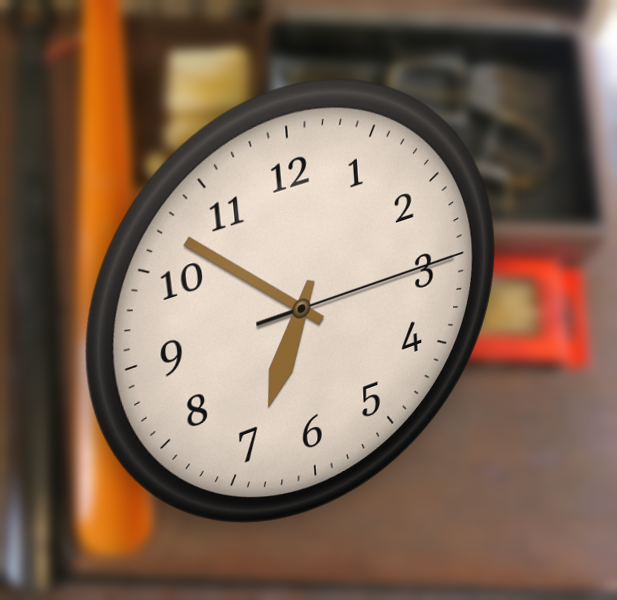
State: 6:52:15
